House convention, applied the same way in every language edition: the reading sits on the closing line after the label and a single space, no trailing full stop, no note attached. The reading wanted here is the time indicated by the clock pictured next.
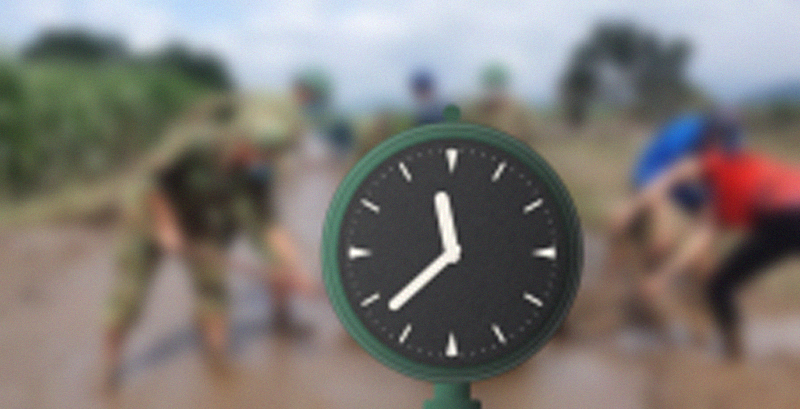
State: 11:38
